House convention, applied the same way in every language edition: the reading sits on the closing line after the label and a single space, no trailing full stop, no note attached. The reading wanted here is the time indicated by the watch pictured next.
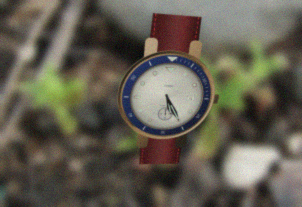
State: 5:25
